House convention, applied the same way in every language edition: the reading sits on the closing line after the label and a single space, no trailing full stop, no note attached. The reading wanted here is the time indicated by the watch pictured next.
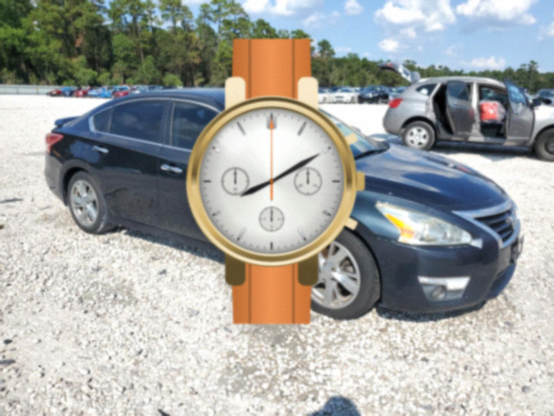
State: 8:10
